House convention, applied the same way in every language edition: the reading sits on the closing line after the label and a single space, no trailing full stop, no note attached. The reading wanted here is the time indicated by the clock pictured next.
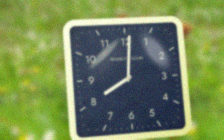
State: 8:01
